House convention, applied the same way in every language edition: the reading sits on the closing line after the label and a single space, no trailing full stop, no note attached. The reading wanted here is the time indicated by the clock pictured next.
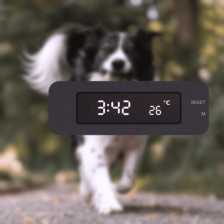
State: 3:42
